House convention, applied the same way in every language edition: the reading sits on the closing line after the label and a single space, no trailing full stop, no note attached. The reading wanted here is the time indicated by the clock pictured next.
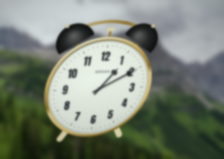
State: 1:10
